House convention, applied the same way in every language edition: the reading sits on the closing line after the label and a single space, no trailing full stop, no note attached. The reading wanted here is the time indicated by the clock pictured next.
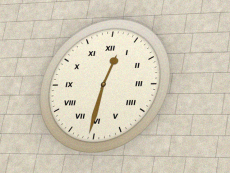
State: 12:31
